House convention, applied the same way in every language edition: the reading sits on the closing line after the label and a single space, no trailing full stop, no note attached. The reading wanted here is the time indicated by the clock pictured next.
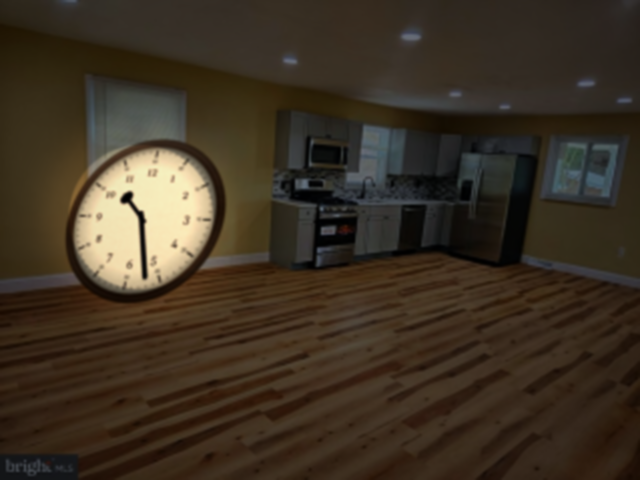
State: 10:27
